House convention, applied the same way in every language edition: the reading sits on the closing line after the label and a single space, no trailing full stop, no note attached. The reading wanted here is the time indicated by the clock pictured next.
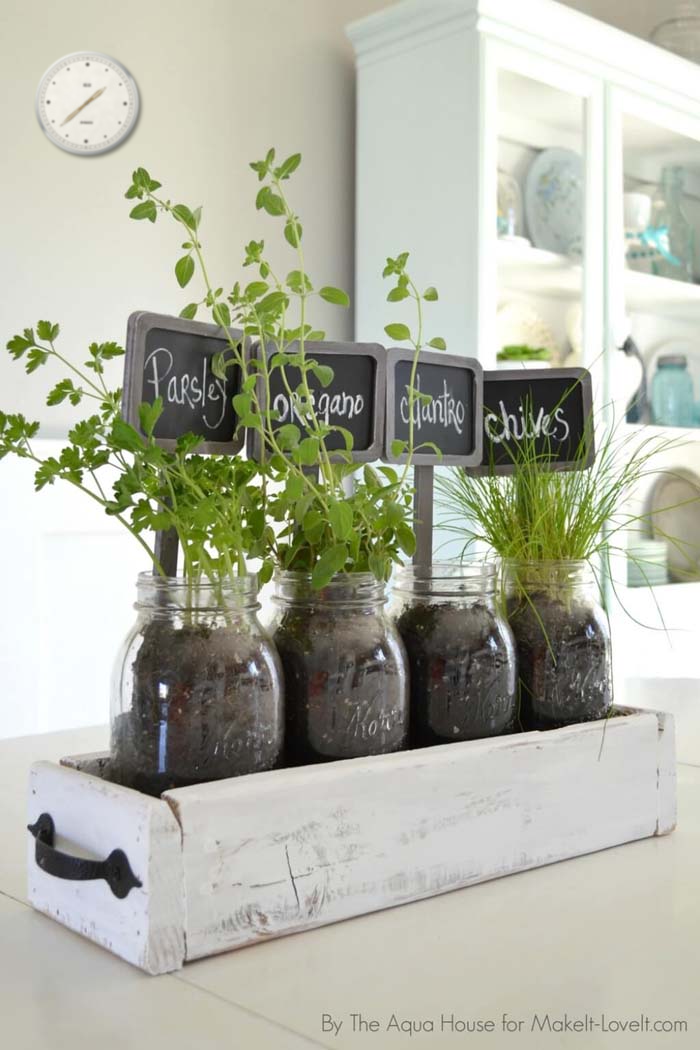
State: 1:38
